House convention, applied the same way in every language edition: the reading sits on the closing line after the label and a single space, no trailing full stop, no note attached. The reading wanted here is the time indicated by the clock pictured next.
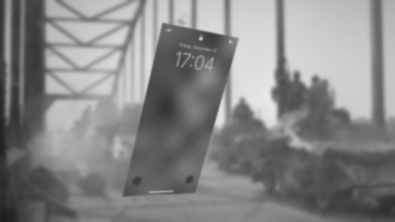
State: 17:04
